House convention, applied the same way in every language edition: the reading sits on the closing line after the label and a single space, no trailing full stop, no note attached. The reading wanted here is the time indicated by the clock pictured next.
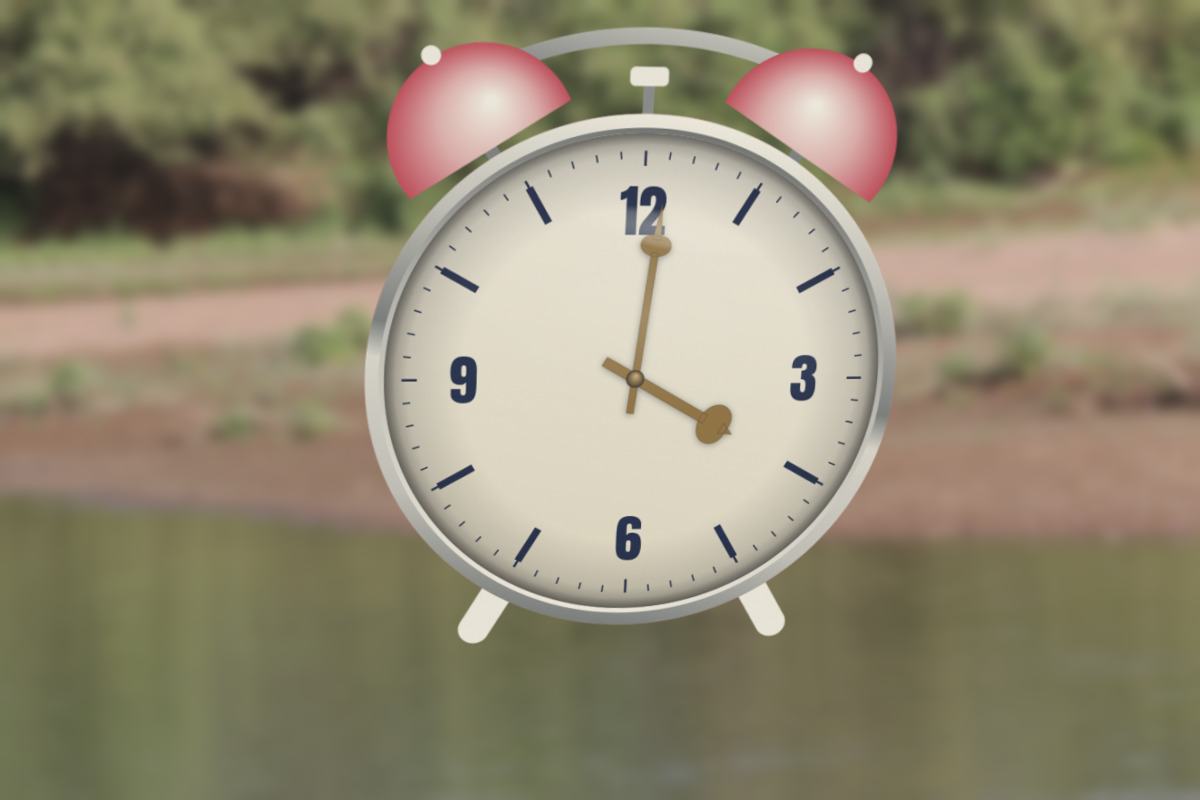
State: 4:01
